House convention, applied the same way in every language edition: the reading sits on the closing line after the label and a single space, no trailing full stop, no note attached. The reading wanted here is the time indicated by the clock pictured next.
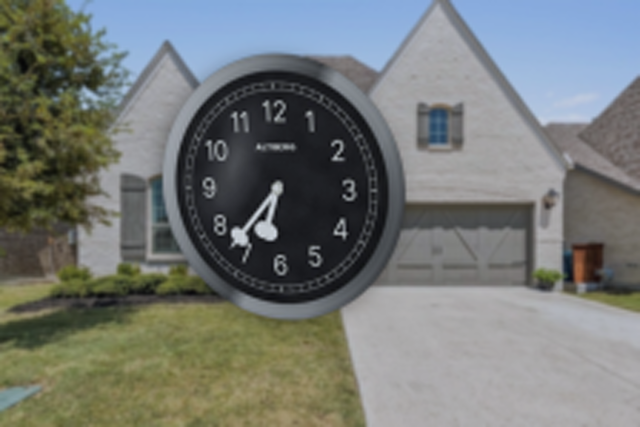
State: 6:37
